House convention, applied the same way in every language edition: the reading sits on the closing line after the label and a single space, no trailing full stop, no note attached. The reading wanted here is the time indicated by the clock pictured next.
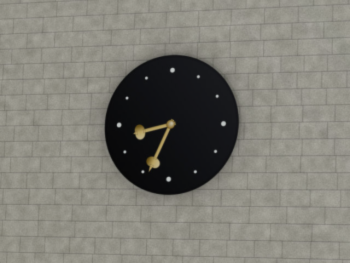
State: 8:34
